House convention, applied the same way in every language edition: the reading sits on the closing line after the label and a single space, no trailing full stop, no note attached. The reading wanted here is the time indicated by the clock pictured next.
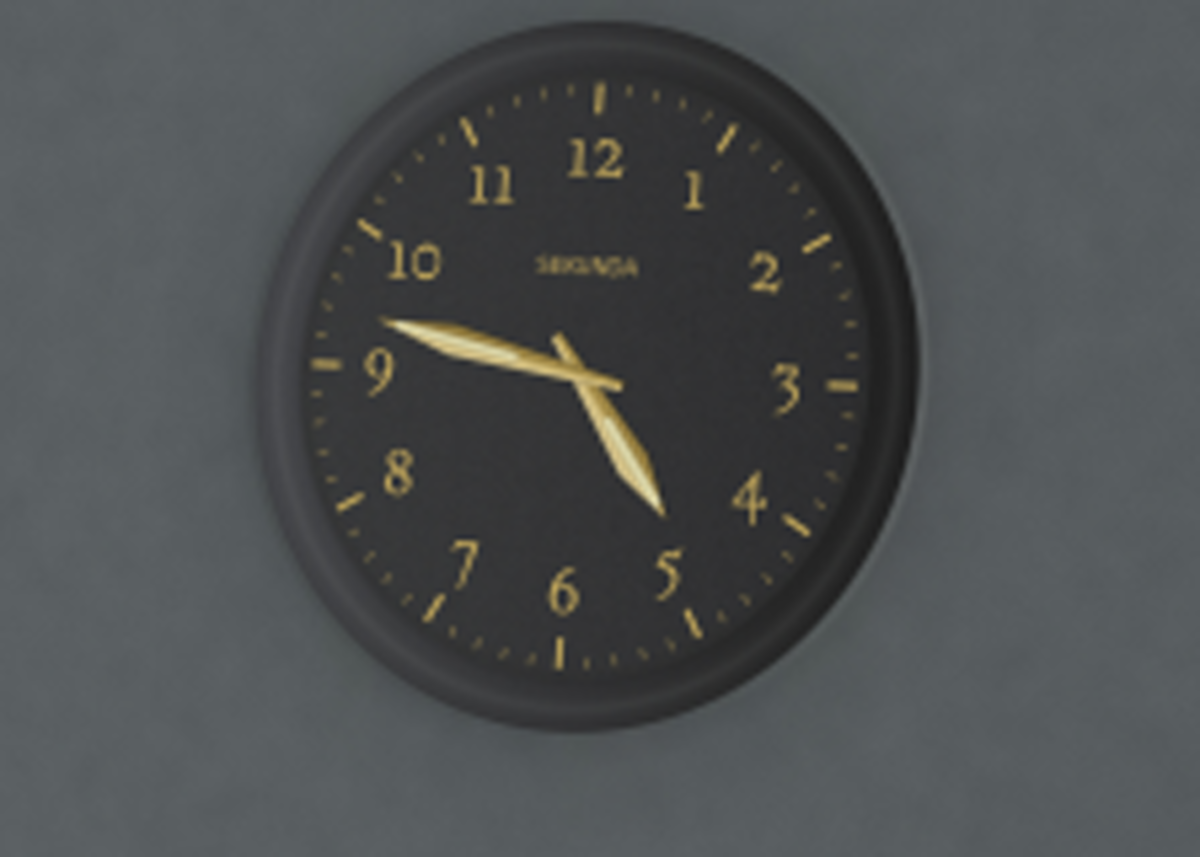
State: 4:47
